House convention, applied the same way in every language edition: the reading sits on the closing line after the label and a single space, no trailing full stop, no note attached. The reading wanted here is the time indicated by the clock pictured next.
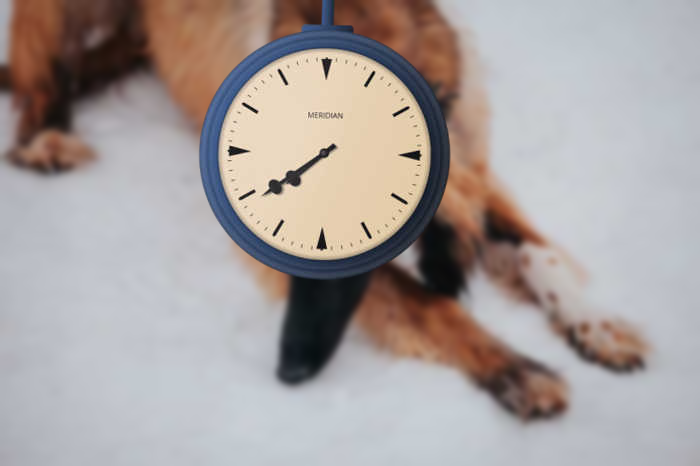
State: 7:39
